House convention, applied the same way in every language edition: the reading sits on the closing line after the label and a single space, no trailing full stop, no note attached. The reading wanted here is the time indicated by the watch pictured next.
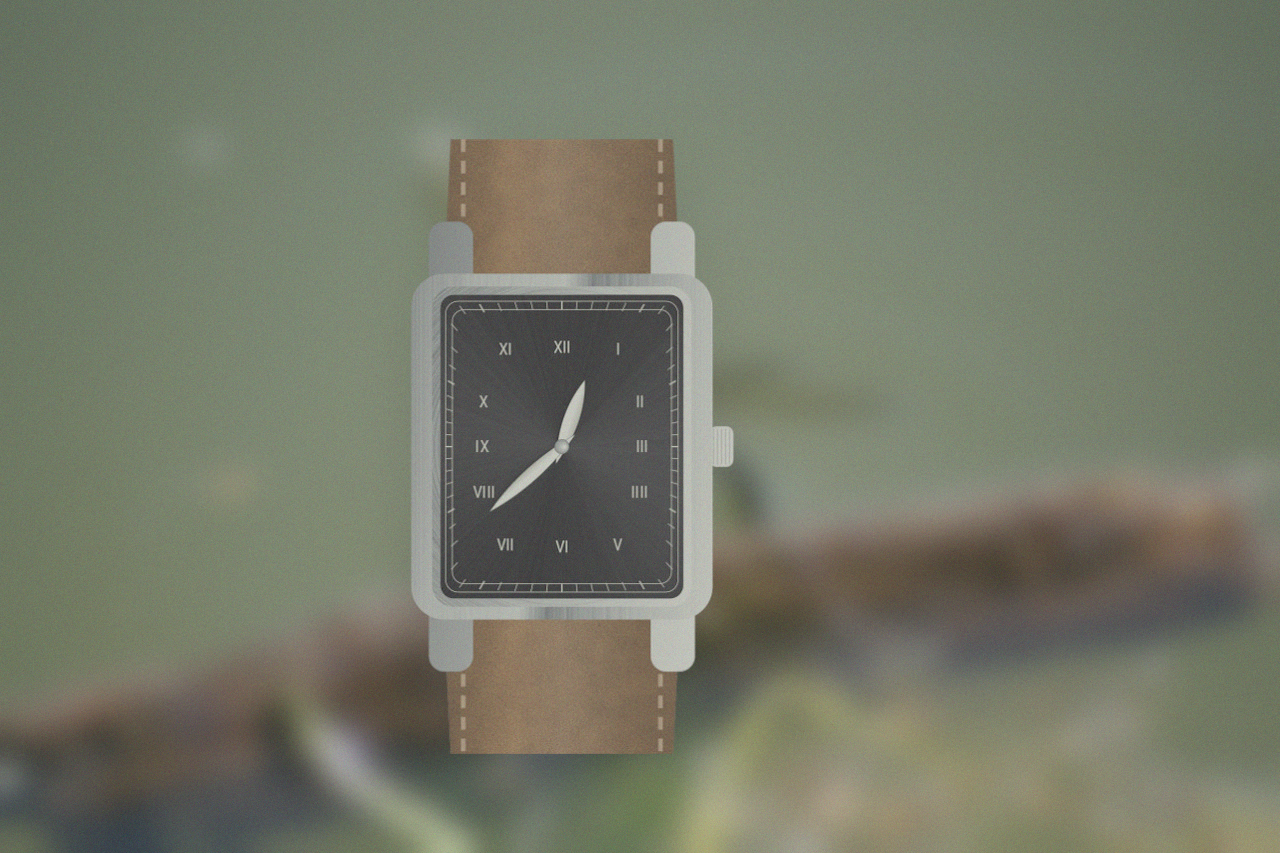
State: 12:38
